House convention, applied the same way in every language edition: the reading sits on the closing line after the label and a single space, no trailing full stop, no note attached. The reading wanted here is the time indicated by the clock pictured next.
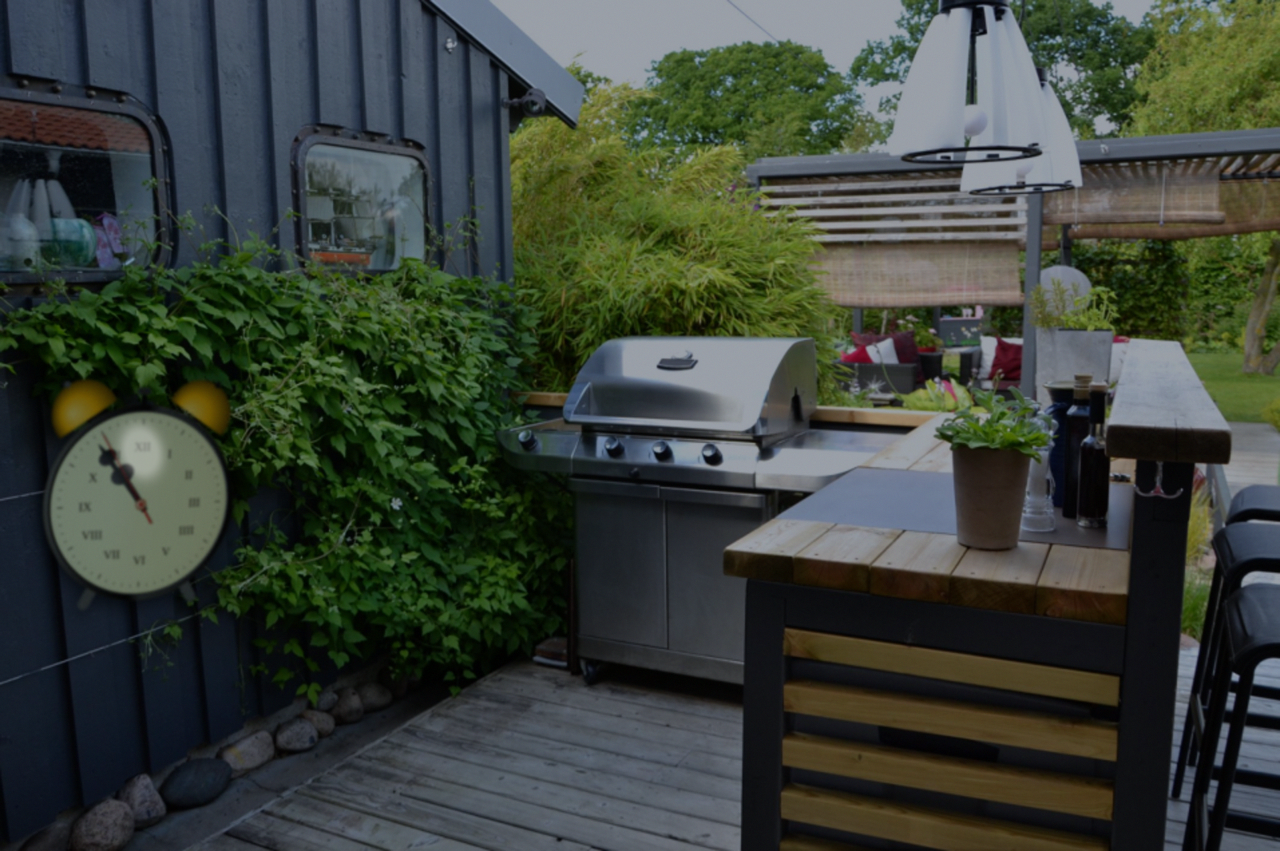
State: 10:53:55
